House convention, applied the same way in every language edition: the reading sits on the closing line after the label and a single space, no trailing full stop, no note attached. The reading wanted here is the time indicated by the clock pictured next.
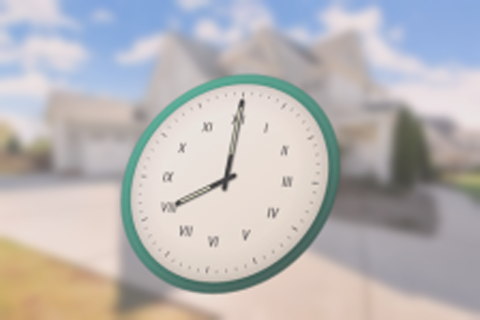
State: 8:00
